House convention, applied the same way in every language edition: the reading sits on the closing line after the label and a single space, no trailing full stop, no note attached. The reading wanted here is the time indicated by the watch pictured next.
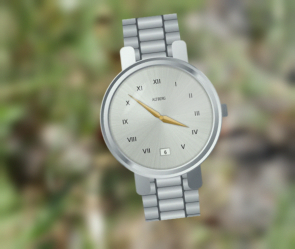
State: 3:52
